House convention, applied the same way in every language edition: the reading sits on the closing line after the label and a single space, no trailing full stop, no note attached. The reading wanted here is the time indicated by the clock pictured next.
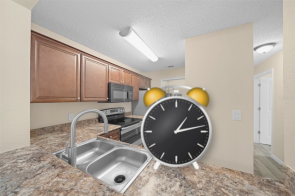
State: 1:13
